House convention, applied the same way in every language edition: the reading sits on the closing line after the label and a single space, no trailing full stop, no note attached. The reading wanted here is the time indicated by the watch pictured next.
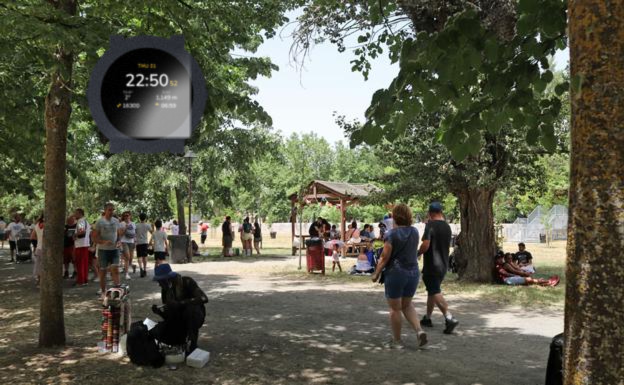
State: 22:50
